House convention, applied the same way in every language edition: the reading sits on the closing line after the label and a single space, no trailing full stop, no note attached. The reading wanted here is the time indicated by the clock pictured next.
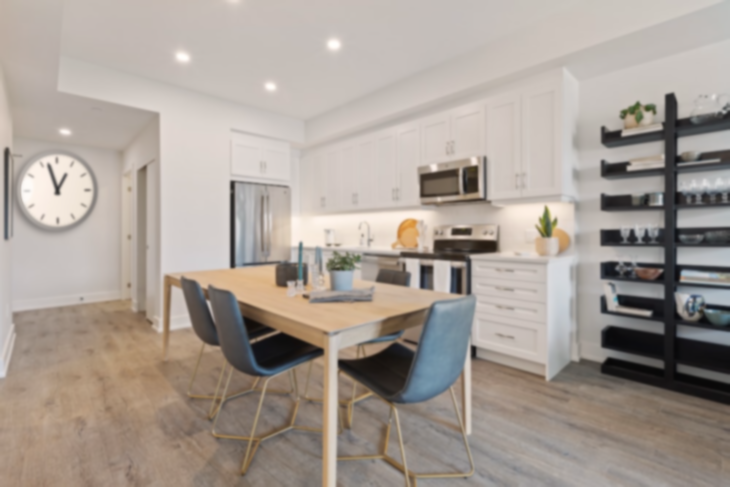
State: 12:57
